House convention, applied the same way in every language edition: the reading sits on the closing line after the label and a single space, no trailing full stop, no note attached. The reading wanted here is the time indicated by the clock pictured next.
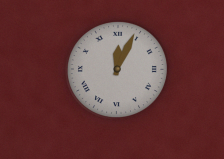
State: 12:04
